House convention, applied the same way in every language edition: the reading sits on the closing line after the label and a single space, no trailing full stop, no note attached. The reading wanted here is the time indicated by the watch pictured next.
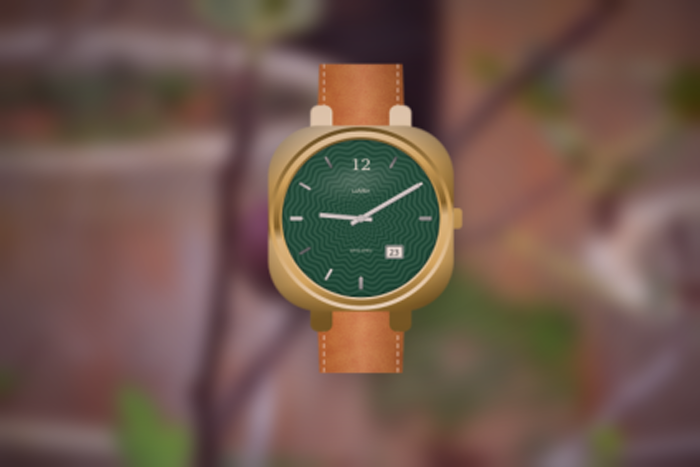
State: 9:10
